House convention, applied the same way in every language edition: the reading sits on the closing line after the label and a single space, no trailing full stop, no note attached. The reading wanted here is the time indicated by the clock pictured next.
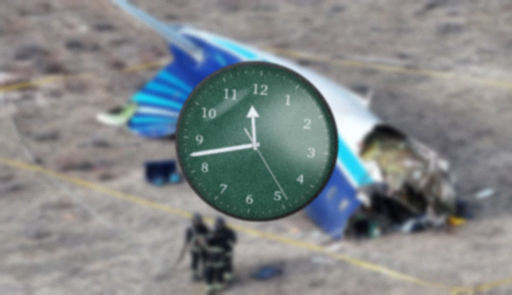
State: 11:42:24
